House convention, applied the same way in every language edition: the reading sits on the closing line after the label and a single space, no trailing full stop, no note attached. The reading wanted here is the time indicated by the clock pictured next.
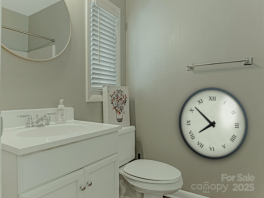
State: 7:52
